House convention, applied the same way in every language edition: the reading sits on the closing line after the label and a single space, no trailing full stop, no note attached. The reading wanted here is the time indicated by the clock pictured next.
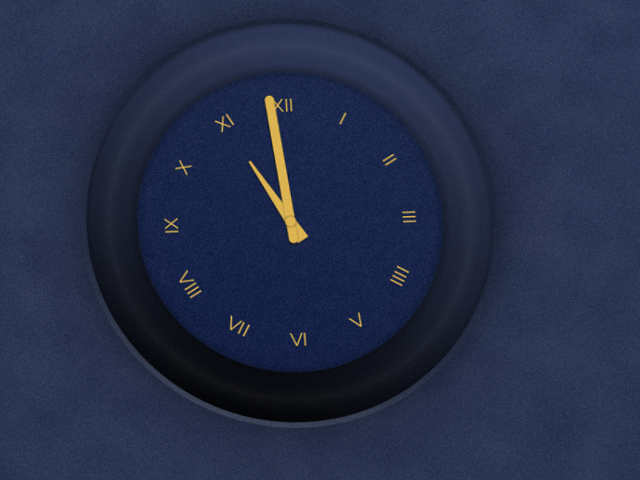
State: 10:59
